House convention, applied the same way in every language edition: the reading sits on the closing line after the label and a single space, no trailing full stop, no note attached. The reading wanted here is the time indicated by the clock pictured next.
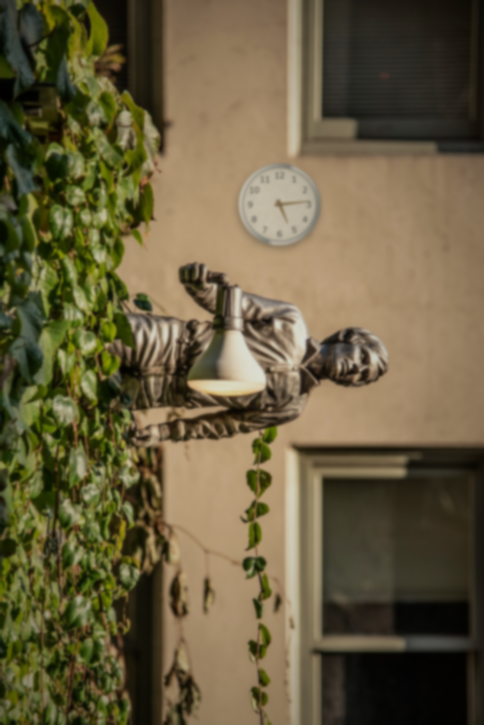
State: 5:14
